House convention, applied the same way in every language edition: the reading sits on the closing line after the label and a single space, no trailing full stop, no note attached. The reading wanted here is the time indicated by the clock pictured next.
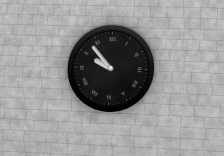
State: 9:53
